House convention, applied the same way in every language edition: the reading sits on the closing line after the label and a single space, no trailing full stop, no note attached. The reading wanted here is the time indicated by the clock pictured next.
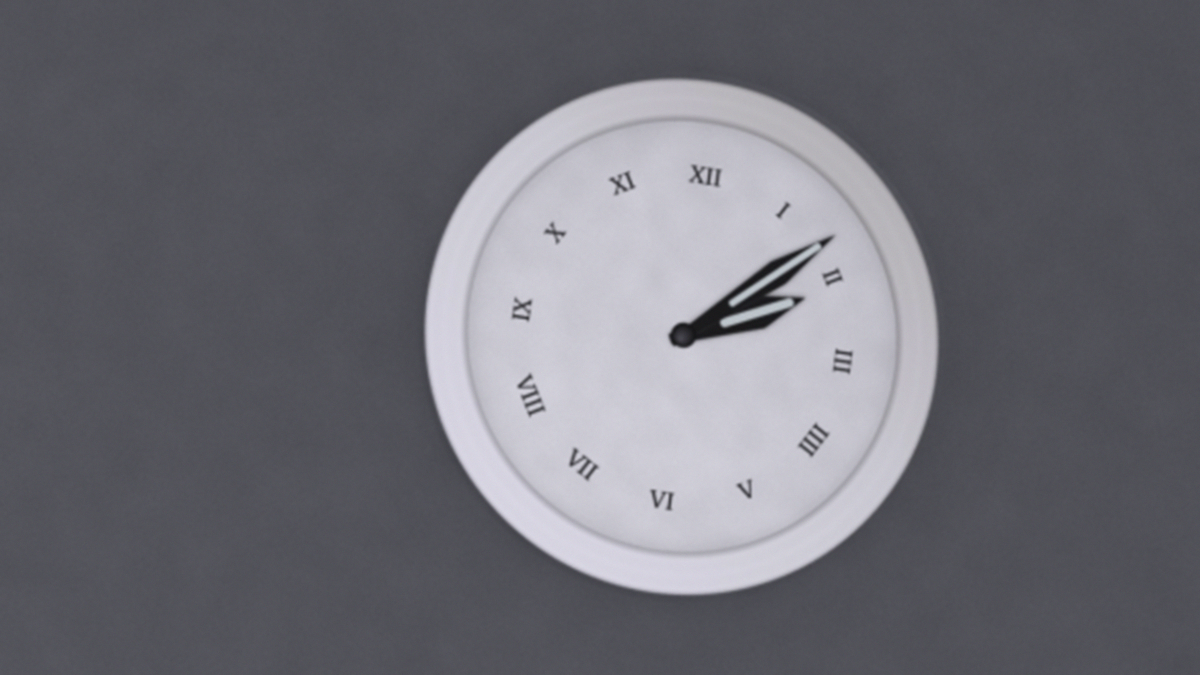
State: 2:08
